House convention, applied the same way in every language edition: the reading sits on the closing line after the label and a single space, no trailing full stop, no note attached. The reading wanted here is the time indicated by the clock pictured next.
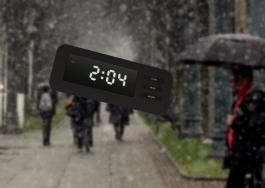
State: 2:04
